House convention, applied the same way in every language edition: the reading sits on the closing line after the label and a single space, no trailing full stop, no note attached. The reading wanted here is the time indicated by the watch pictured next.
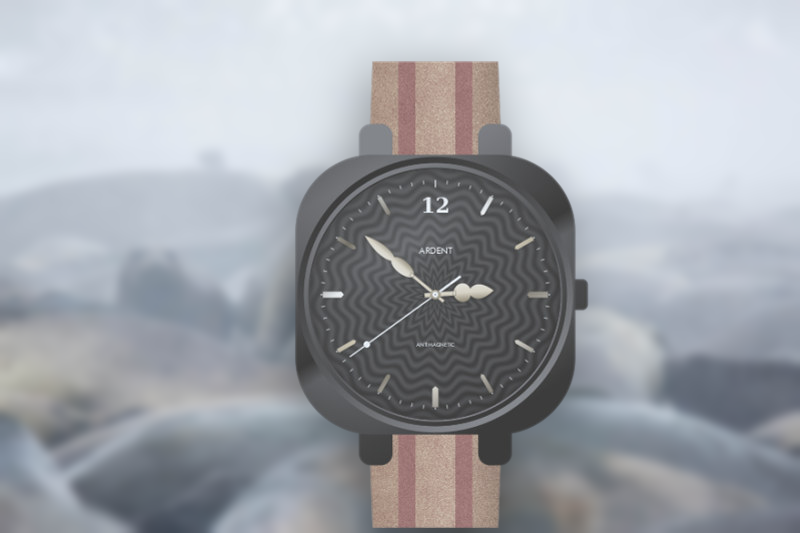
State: 2:51:39
